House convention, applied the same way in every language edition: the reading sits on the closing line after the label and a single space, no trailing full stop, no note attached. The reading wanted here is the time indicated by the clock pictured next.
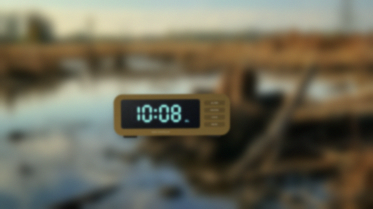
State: 10:08
